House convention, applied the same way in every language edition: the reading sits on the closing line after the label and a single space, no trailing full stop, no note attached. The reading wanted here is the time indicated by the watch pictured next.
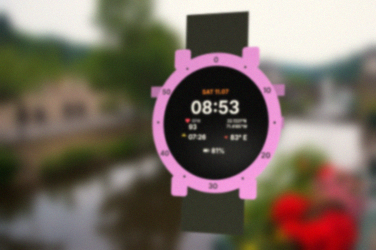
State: 8:53
